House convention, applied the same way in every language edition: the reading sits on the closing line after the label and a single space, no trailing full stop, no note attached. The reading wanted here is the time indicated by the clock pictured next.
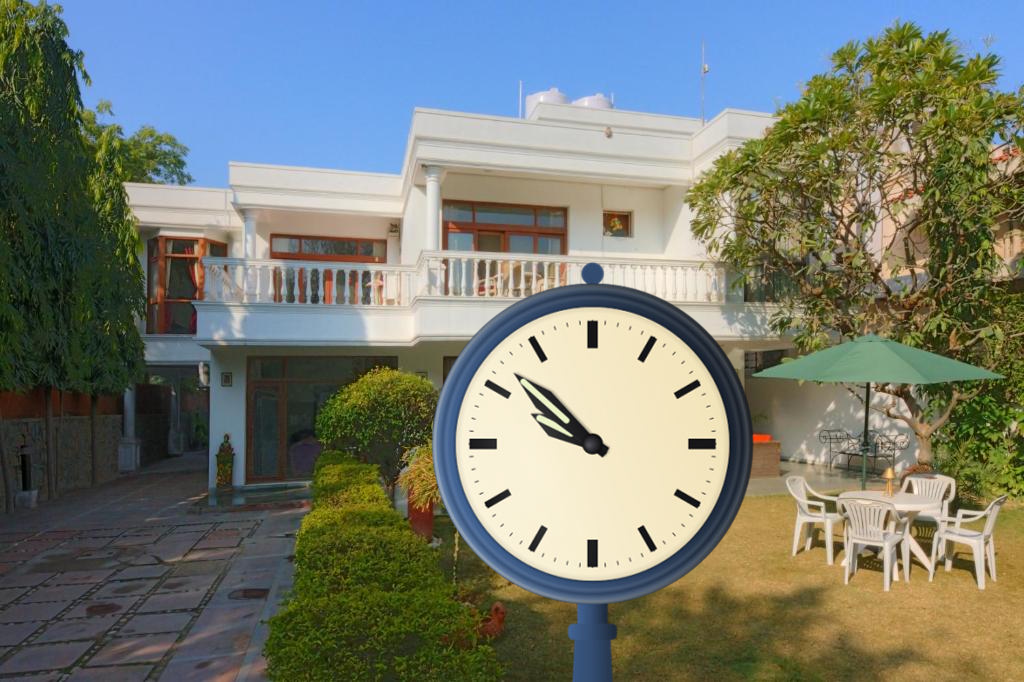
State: 9:52
